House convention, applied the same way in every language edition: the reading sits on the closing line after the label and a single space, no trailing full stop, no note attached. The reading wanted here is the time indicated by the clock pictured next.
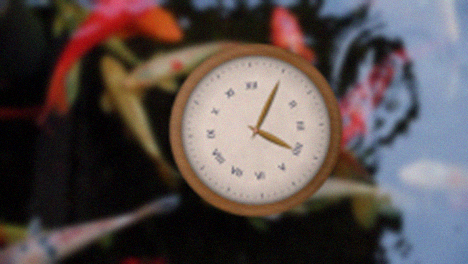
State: 4:05
